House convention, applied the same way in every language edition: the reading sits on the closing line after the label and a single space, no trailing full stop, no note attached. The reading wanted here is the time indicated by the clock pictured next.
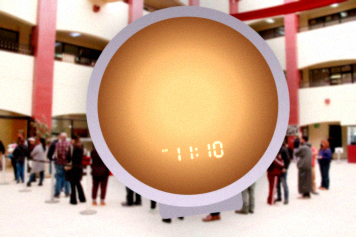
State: 11:10
